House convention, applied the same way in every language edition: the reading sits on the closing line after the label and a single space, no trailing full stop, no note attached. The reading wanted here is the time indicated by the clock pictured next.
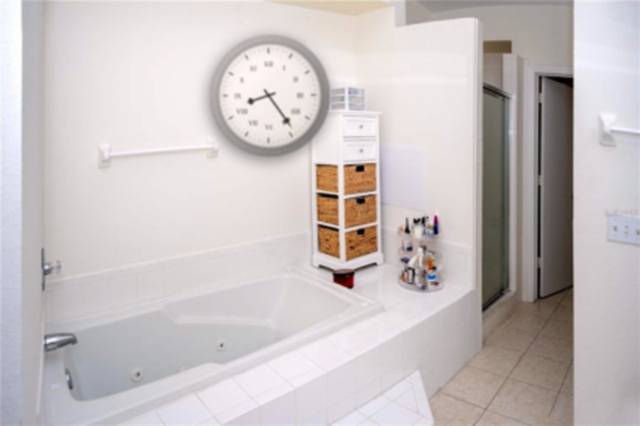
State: 8:24
